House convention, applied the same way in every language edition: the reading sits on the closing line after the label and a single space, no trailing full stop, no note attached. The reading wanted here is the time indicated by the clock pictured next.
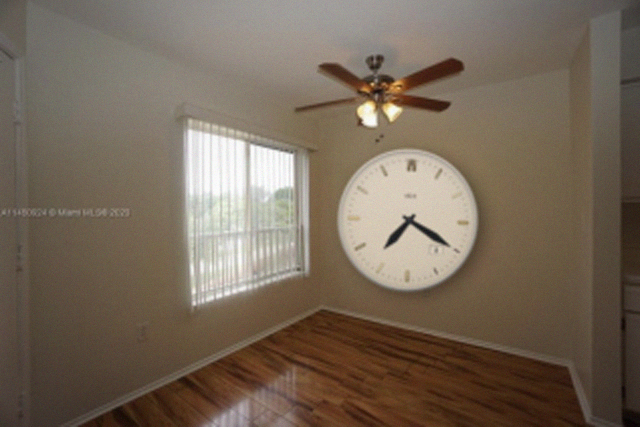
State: 7:20
